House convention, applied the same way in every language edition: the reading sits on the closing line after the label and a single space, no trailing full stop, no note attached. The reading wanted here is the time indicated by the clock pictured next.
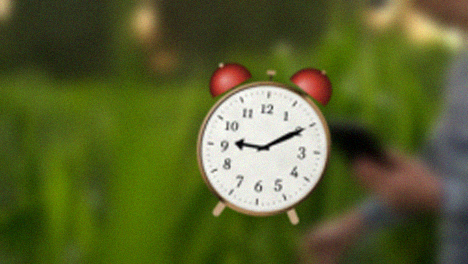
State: 9:10
